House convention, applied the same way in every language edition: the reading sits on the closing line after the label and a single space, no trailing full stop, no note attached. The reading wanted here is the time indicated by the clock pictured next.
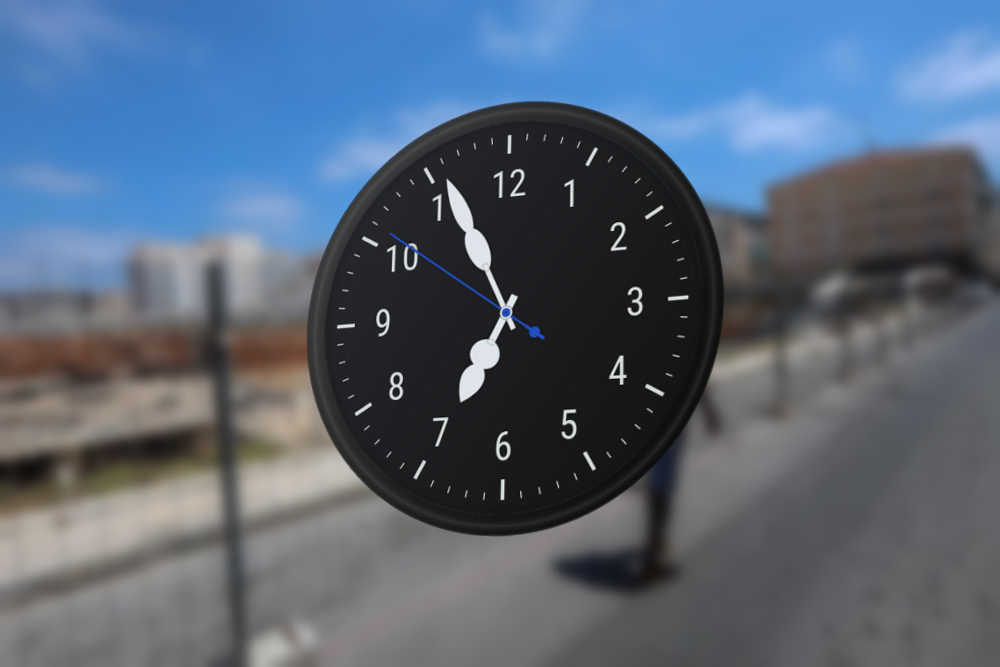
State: 6:55:51
